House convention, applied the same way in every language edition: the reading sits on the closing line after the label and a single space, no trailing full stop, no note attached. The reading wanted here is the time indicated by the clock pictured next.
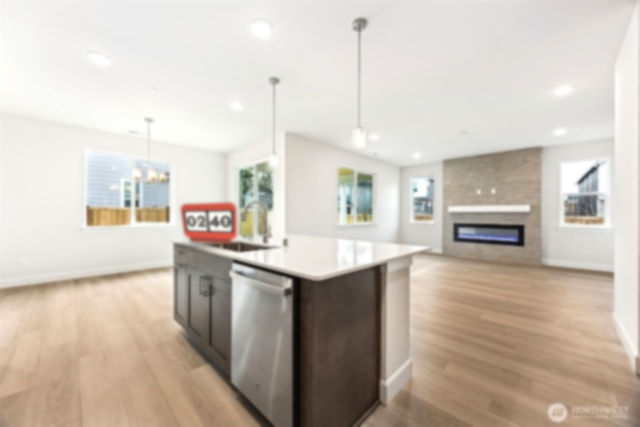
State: 2:40
